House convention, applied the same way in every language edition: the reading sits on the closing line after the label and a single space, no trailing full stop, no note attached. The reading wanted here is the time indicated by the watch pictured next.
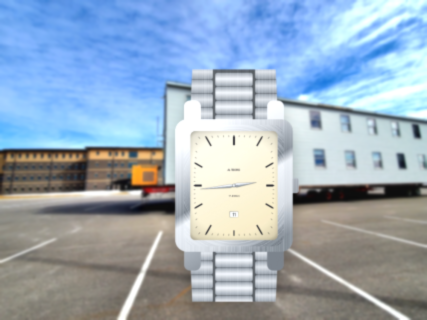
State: 2:44
